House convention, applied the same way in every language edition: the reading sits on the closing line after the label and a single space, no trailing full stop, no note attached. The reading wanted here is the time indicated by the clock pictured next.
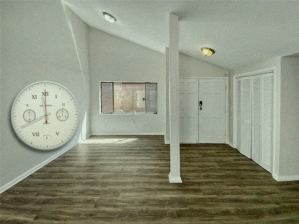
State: 11:41
